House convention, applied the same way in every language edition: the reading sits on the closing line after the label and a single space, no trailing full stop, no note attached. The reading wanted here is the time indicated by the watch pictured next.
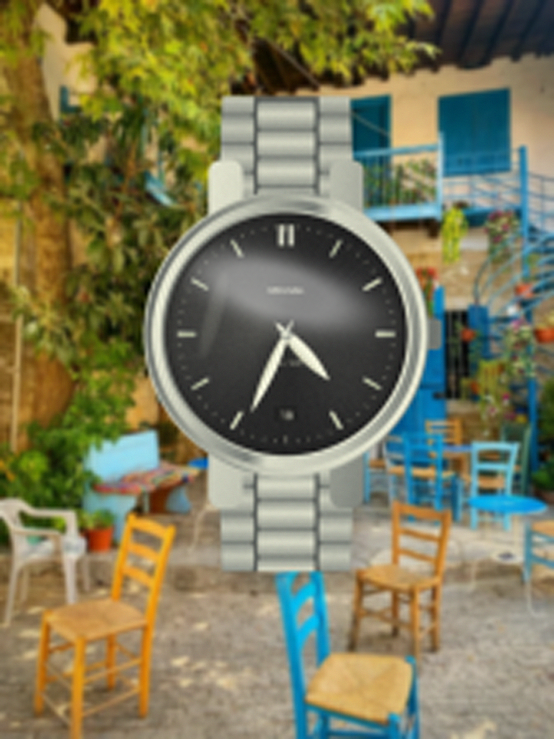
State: 4:34
